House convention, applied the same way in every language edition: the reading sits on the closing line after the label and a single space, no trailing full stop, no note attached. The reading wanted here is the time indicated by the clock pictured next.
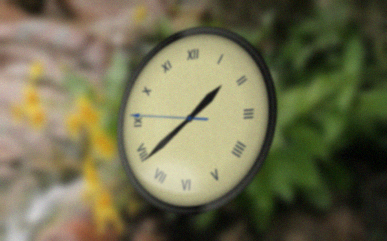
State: 1:38:46
